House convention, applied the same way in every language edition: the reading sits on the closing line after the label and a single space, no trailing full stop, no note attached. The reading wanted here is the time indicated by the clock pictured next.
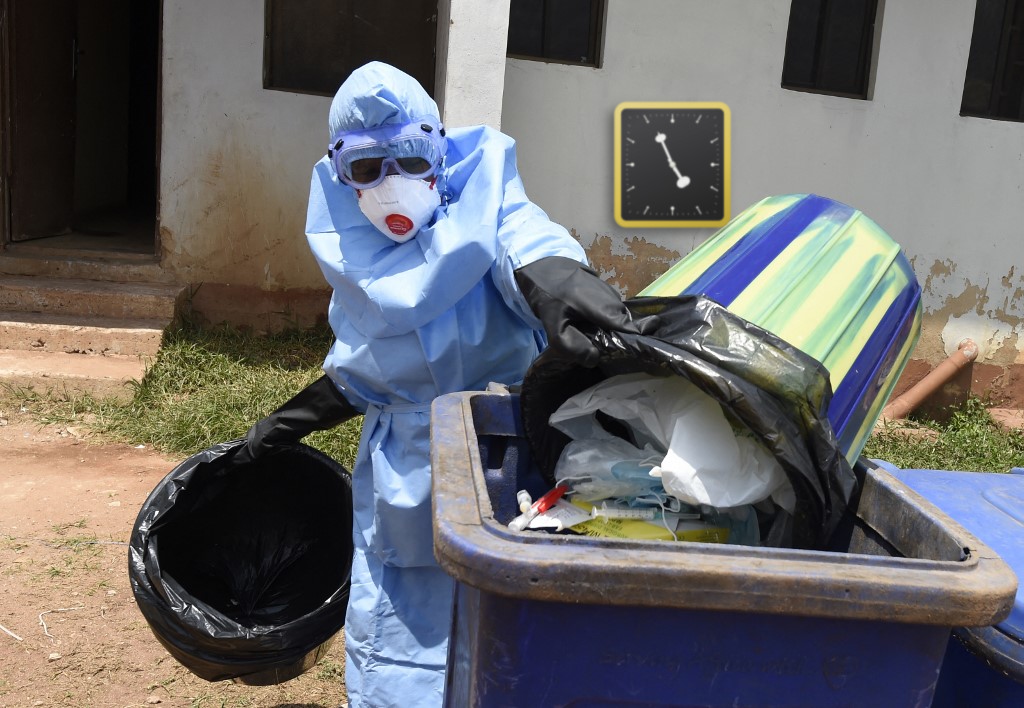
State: 4:56
